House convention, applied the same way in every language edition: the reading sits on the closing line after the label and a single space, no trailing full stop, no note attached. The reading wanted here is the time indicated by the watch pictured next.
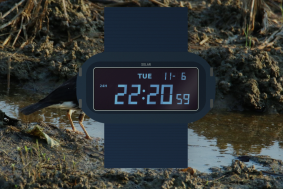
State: 22:20:59
